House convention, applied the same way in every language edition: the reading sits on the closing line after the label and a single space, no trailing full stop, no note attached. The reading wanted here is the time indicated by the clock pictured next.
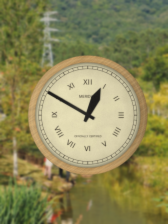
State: 12:50
